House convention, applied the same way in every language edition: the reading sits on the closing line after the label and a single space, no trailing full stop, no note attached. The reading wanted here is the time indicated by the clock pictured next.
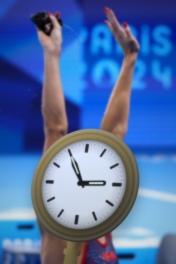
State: 2:55
